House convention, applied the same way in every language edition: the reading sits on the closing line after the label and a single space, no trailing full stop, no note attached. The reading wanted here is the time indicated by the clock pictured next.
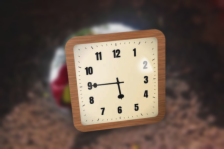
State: 5:45
